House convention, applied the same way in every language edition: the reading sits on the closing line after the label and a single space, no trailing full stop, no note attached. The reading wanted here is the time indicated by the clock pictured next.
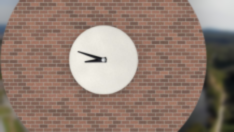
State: 8:48
